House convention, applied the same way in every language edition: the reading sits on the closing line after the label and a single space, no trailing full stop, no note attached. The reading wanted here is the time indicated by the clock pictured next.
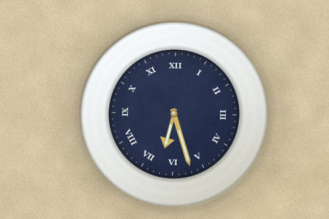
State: 6:27
